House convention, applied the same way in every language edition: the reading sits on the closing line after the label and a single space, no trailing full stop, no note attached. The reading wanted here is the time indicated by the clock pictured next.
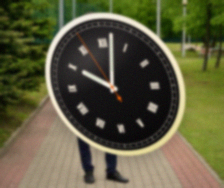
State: 10:01:56
